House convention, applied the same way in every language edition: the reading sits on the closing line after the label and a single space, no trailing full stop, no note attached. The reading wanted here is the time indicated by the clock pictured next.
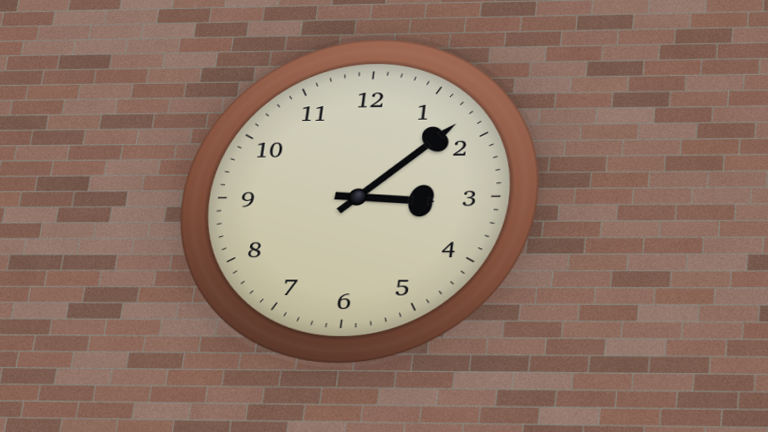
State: 3:08
